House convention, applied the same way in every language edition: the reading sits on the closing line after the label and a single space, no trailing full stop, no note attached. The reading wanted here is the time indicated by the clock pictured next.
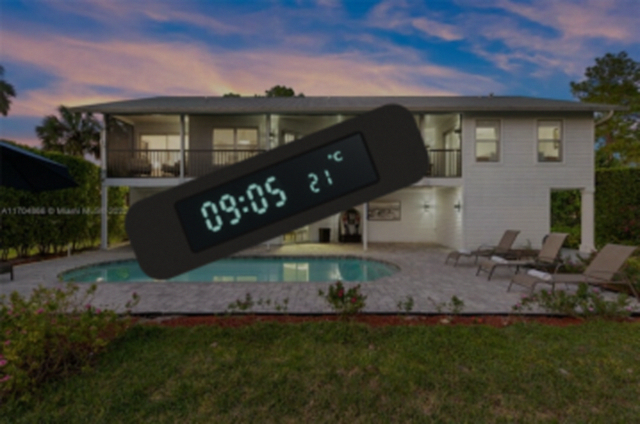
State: 9:05
